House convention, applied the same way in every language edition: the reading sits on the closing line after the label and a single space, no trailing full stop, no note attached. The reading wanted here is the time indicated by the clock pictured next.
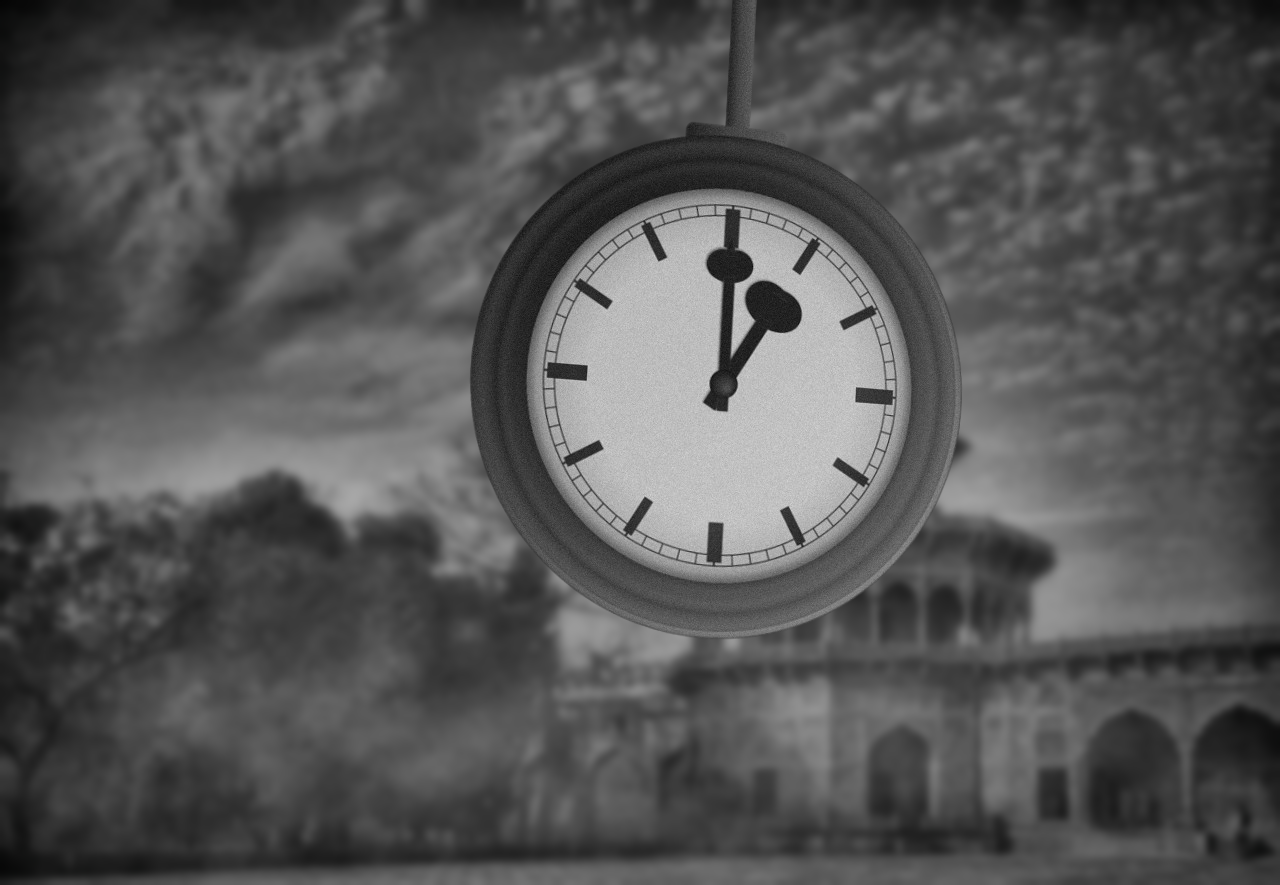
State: 1:00
